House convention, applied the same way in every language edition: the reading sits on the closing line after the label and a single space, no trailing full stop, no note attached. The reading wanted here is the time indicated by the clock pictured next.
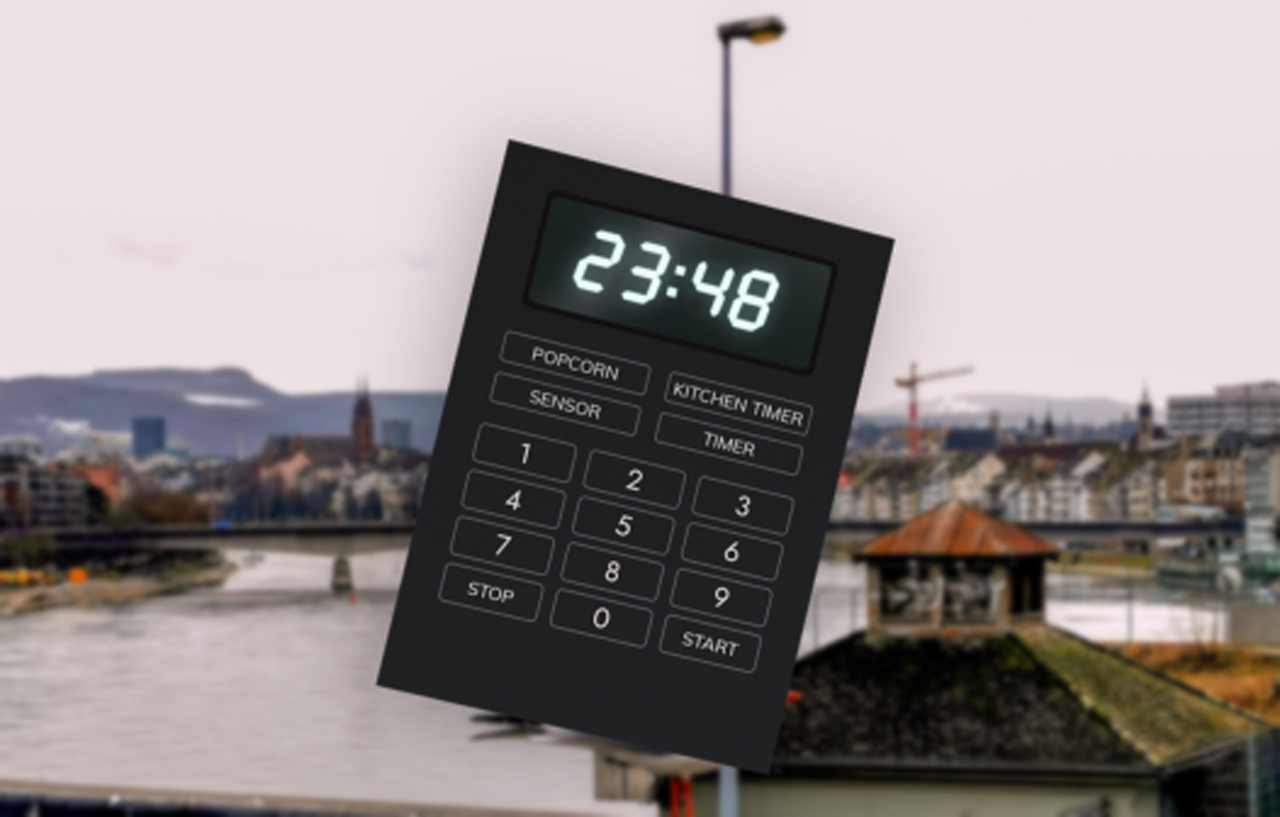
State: 23:48
